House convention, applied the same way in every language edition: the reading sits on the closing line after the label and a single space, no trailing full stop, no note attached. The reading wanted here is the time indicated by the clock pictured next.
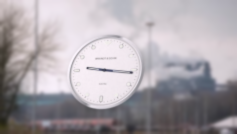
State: 9:16
